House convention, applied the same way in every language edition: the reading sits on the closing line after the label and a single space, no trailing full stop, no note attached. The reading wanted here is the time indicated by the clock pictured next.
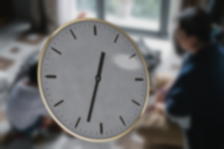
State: 12:33
